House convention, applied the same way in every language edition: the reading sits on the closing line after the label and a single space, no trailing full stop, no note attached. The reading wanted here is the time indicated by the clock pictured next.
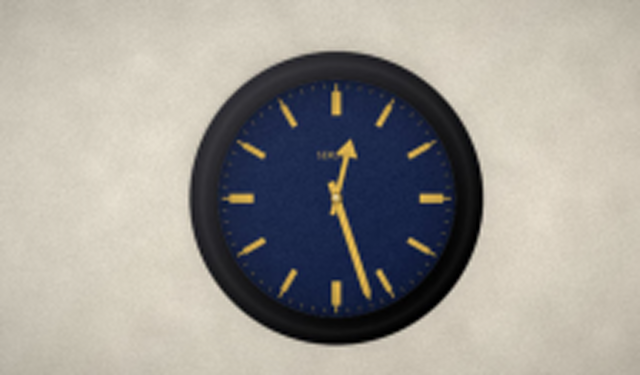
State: 12:27
